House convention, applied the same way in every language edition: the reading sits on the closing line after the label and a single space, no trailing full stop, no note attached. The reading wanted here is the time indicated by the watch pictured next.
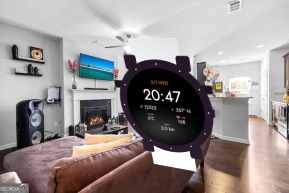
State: 20:47
